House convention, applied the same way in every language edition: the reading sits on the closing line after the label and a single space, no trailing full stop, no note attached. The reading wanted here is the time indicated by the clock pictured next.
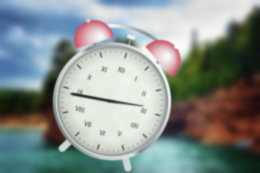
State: 2:44
